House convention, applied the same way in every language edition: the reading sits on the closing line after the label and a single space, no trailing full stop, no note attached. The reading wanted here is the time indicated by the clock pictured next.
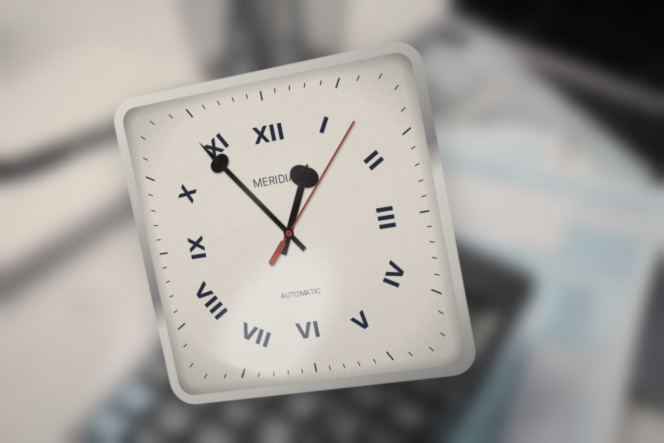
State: 12:54:07
